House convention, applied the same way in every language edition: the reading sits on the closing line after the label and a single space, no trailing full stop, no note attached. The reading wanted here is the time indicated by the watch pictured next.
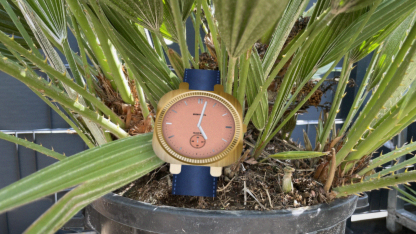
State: 5:02
